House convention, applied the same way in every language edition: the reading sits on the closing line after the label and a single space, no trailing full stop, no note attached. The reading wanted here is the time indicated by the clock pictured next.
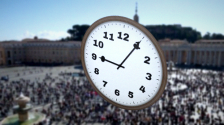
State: 9:05
